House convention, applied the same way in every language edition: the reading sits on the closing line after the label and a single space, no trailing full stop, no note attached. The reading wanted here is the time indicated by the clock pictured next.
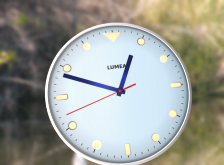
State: 12:48:42
